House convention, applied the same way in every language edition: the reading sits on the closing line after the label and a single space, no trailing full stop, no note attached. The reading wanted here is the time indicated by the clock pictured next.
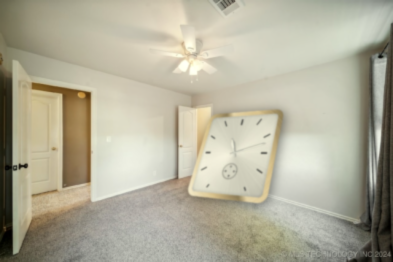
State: 11:12
